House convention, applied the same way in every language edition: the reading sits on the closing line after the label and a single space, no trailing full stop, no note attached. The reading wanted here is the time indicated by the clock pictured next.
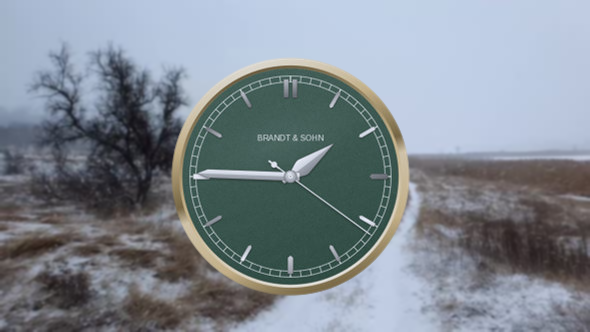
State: 1:45:21
